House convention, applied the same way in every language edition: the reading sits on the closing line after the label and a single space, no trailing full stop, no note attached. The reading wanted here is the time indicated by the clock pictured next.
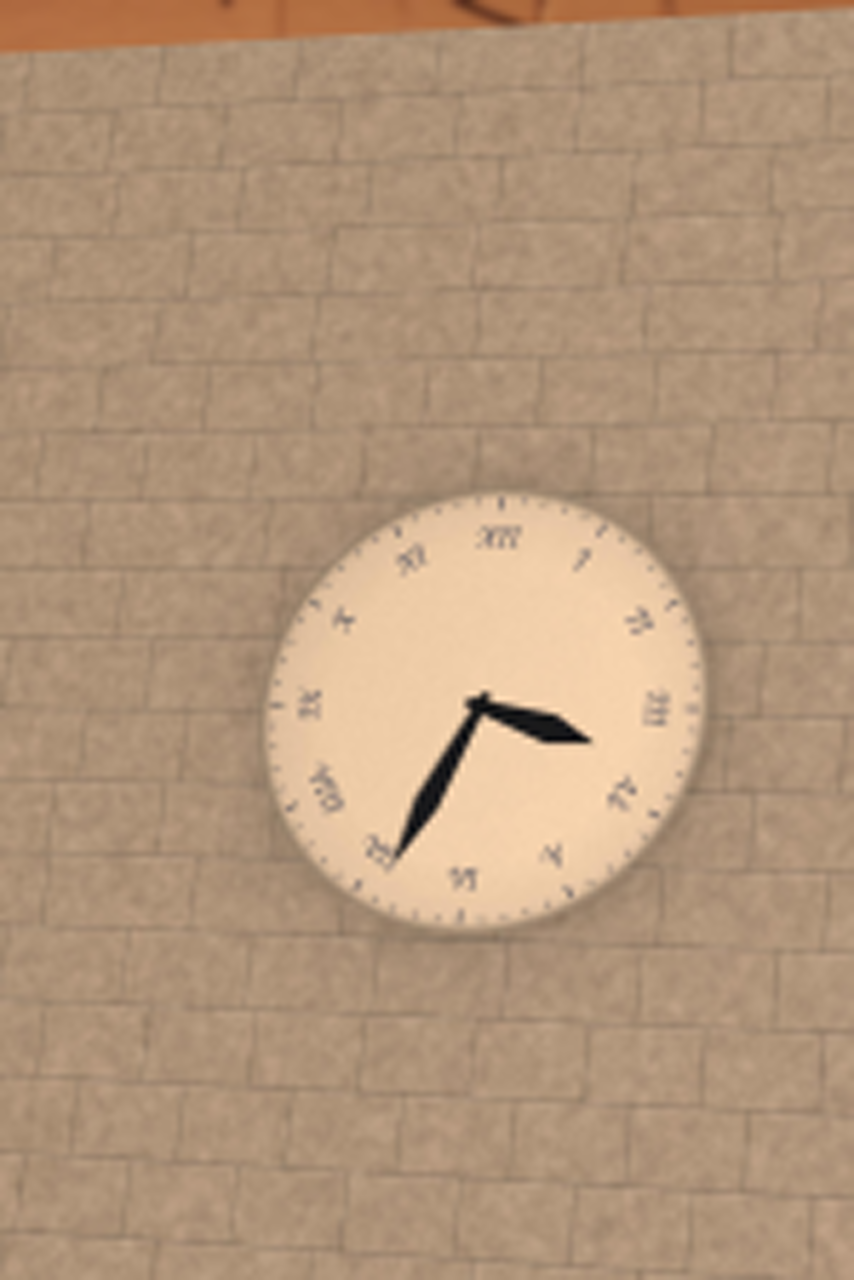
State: 3:34
